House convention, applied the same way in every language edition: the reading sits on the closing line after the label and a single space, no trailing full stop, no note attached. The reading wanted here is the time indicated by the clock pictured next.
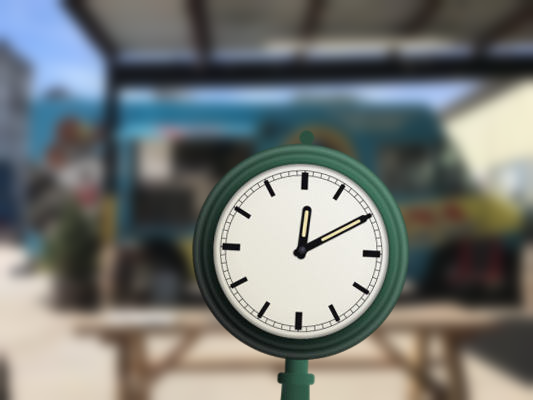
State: 12:10
